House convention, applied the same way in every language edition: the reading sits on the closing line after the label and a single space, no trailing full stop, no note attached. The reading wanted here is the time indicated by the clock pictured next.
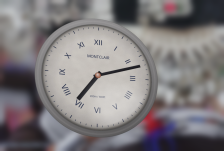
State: 7:12
